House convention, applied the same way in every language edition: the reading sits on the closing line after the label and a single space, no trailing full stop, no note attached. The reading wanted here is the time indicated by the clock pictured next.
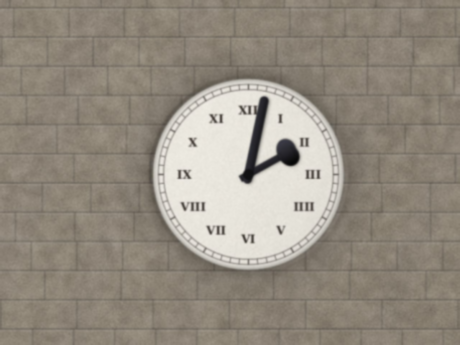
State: 2:02
